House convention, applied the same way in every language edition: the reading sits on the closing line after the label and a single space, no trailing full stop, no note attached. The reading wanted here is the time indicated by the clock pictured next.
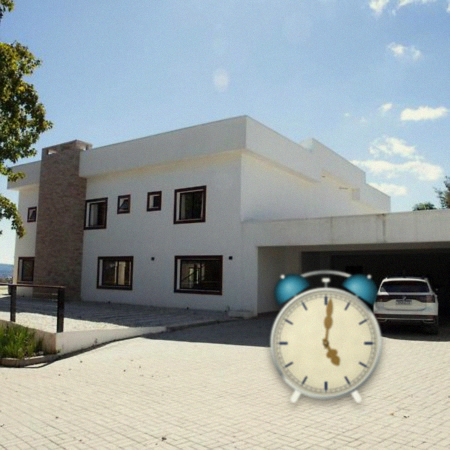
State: 5:01
